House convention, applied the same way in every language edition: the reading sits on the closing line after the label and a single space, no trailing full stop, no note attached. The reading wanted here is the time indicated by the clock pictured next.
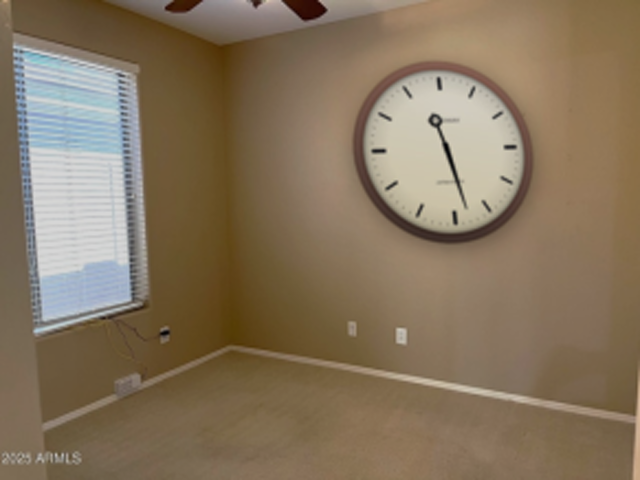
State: 11:28
